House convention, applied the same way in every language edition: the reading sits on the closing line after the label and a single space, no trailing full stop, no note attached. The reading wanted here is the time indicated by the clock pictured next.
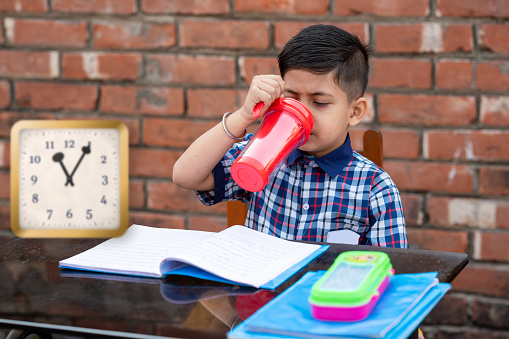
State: 11:05
